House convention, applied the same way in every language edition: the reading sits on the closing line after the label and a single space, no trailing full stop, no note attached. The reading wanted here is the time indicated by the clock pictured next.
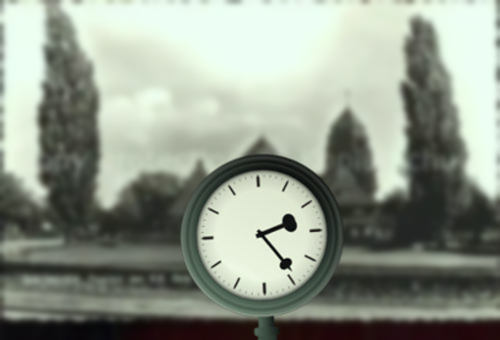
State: 2:24
